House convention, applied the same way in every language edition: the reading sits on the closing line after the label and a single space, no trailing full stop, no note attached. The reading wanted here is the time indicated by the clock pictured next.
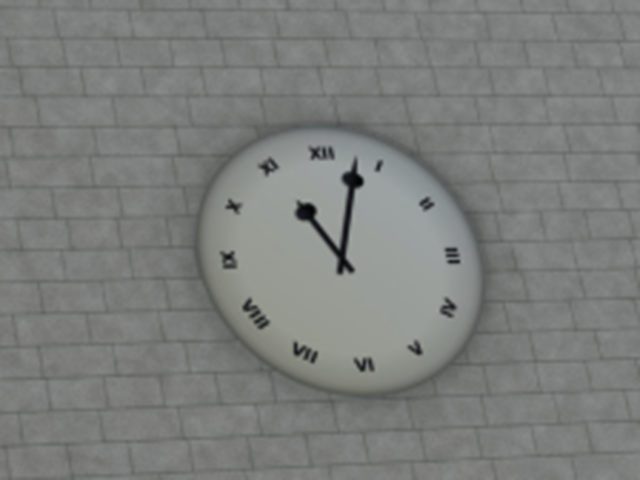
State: 11:03
